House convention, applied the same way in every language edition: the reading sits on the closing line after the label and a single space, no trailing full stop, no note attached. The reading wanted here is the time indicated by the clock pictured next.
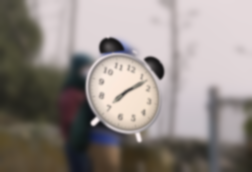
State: 7:07
